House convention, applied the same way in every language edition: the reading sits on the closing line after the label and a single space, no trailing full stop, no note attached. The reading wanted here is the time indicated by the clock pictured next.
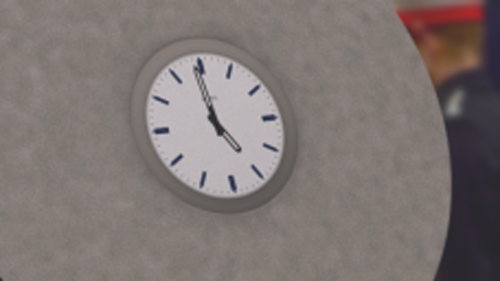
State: 4:59
